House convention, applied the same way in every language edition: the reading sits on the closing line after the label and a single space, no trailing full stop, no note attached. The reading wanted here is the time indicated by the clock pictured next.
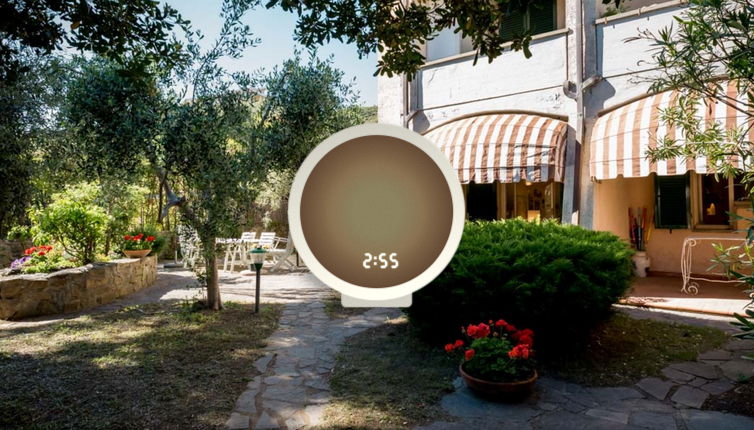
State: 2:55
